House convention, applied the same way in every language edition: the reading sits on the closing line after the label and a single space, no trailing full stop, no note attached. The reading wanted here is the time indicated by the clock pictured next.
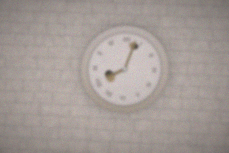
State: 8:03
